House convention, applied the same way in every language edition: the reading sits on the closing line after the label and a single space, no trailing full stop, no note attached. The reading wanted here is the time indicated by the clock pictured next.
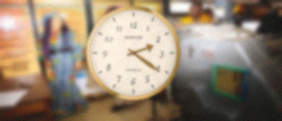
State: 2:21
